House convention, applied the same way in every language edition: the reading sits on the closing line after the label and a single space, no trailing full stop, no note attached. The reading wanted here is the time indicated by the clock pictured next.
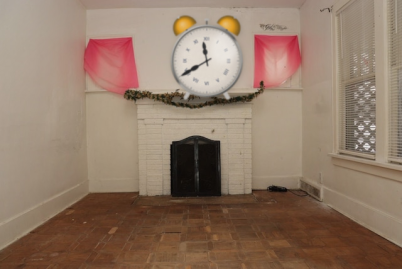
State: 11:40
